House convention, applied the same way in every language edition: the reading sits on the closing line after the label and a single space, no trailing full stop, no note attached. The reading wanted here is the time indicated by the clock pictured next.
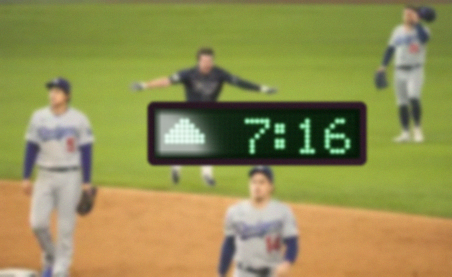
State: 7:16
